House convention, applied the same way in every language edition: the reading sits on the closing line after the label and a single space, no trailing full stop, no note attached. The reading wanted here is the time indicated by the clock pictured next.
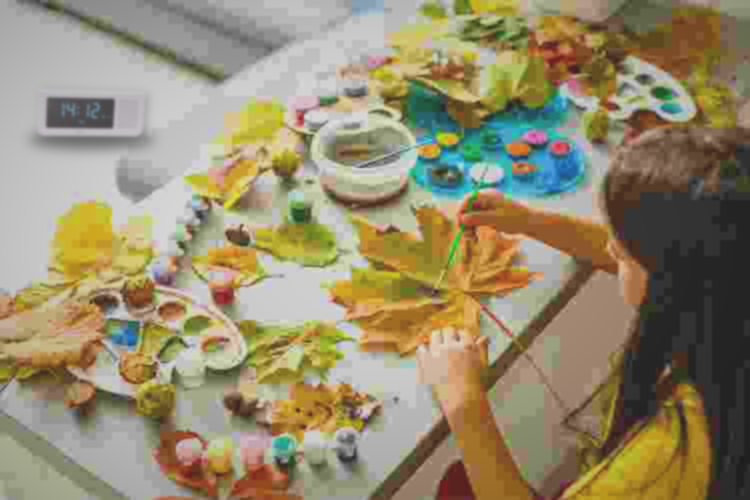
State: 14:12
